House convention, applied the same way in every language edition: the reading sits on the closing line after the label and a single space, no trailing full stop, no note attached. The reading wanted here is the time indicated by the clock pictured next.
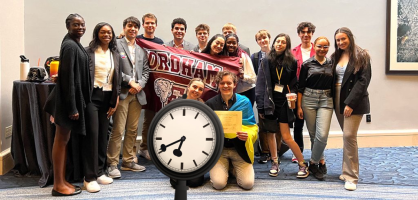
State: 6:41
